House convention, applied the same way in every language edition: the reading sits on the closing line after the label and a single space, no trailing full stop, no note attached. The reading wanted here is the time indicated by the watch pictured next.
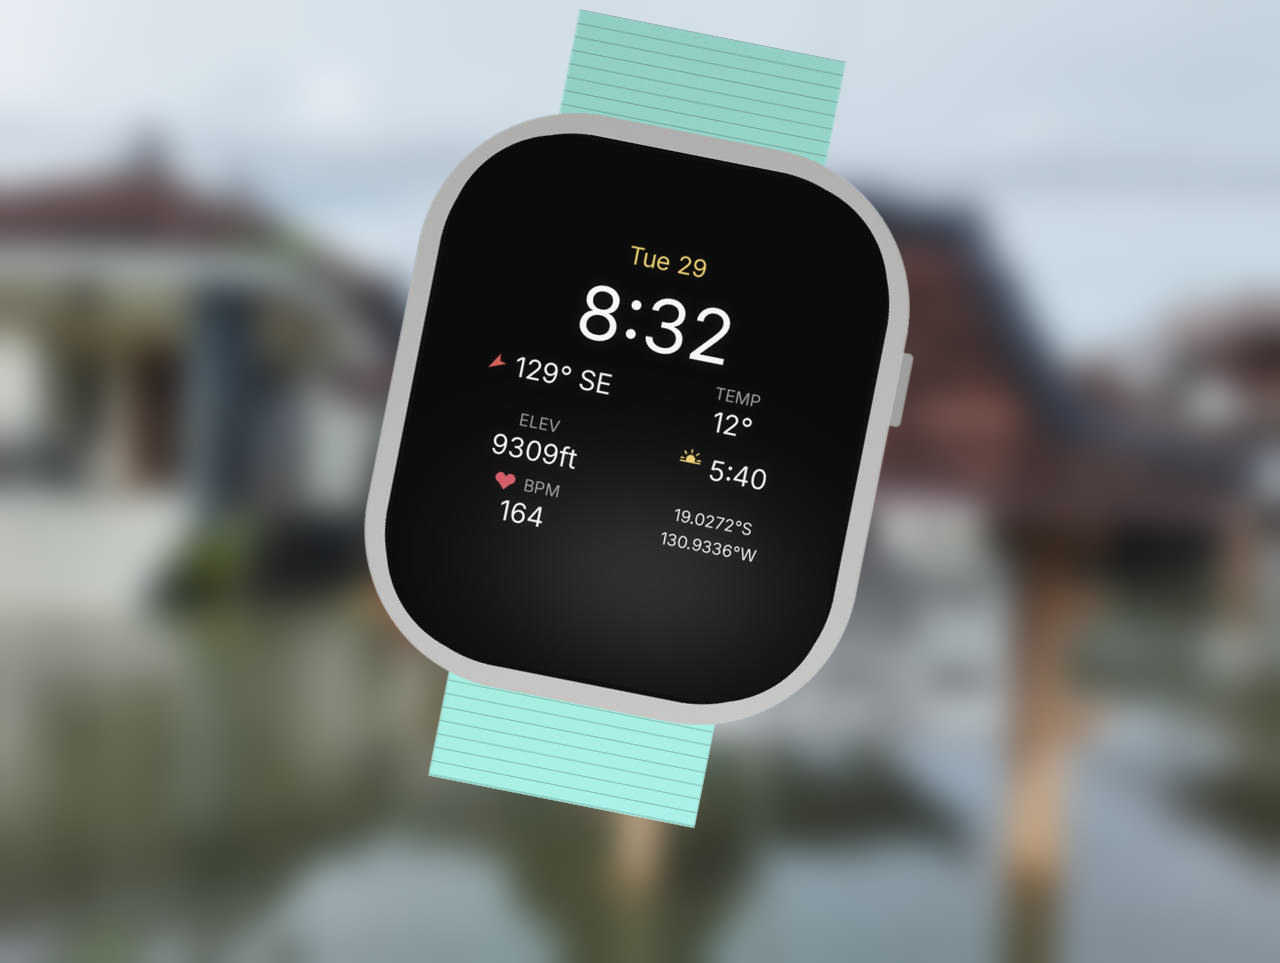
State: 8:32
